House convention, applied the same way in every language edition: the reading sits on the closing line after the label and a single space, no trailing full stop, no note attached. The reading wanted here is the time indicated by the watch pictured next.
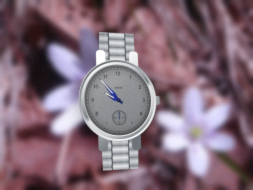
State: 9:53
